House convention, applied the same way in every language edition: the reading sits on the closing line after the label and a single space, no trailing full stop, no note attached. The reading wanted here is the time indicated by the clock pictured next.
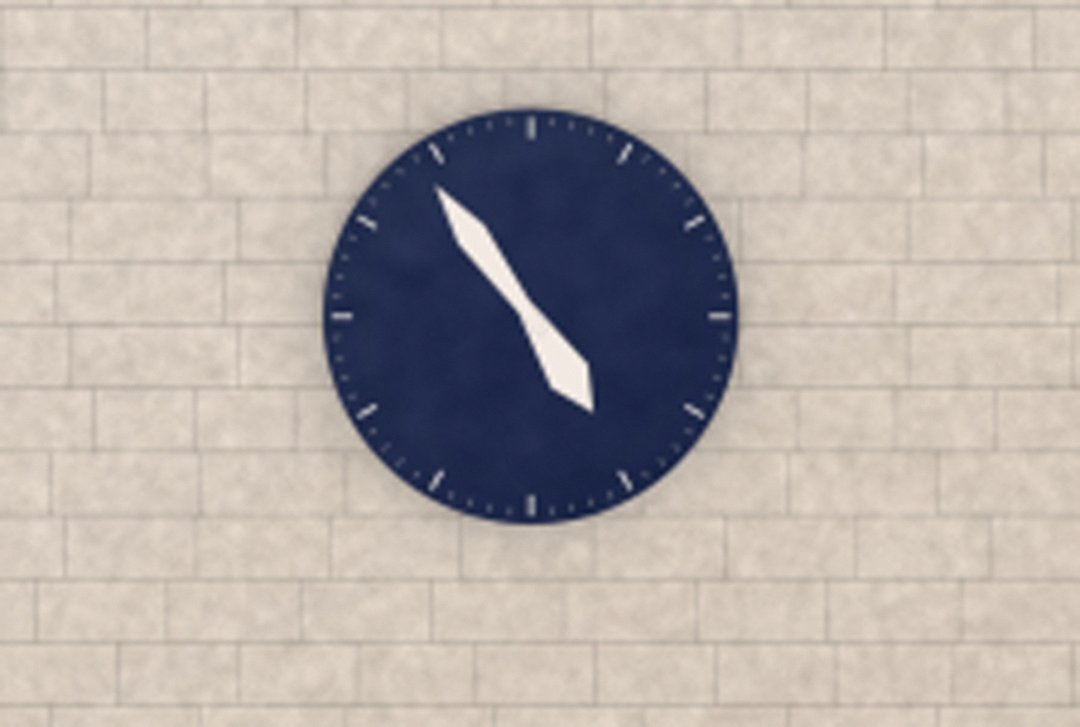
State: 4:54
